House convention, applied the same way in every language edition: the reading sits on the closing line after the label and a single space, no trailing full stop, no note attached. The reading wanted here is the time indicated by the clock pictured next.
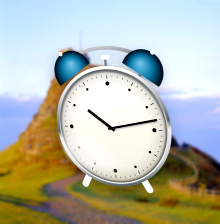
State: 10:13
